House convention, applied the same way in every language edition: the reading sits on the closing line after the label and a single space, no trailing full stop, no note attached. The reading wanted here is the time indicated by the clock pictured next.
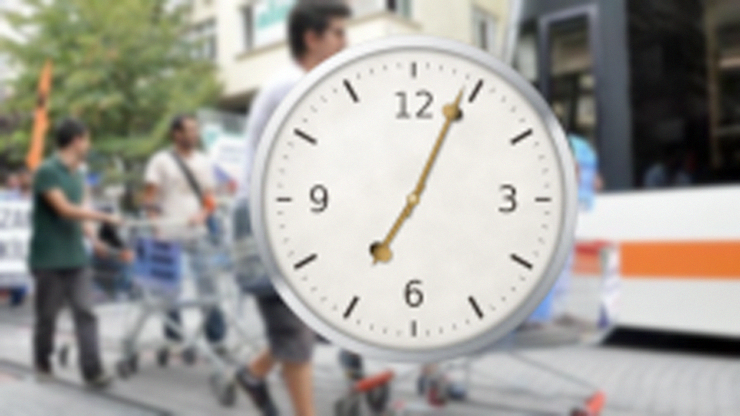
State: 7:04
